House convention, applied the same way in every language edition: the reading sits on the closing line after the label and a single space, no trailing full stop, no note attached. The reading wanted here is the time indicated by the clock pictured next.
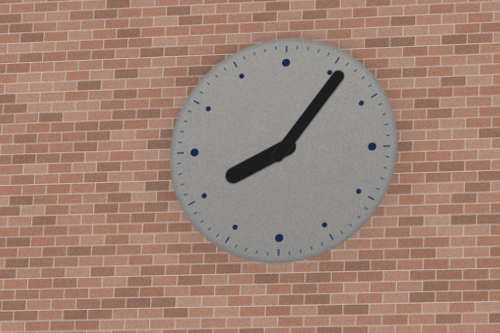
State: 8:06
